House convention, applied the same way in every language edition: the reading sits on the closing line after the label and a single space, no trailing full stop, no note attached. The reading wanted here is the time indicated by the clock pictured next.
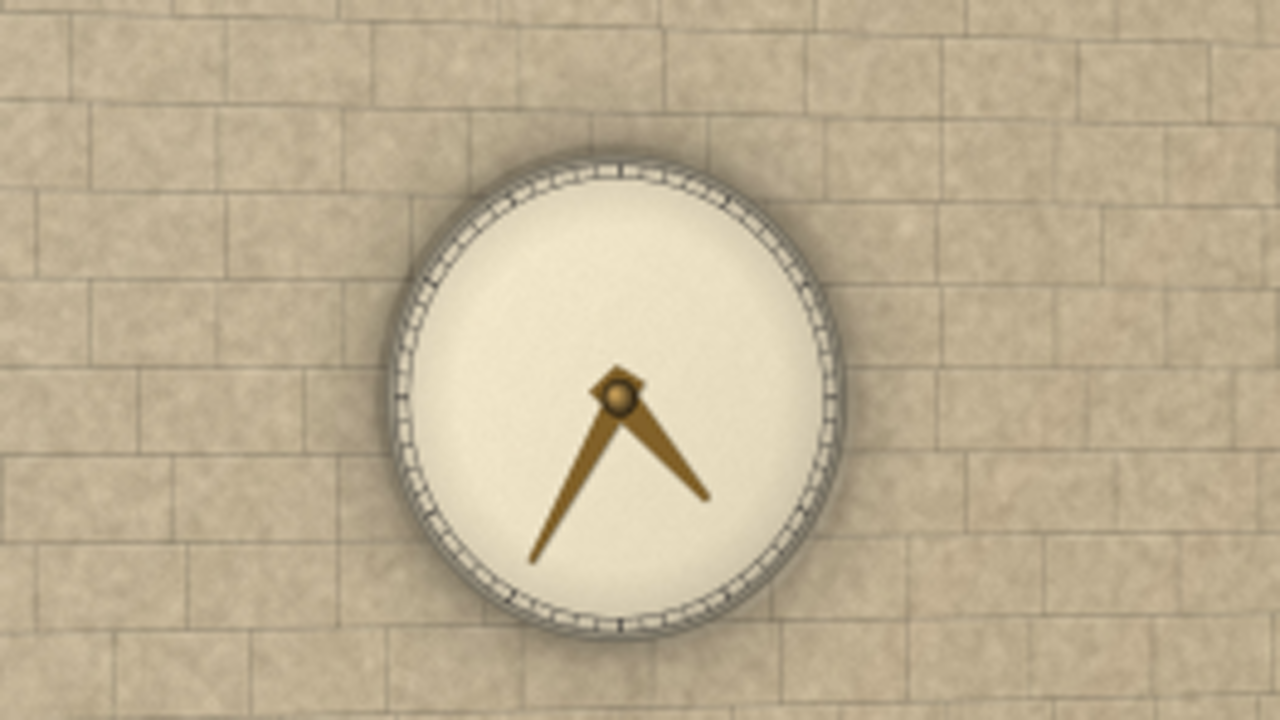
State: 4:35
